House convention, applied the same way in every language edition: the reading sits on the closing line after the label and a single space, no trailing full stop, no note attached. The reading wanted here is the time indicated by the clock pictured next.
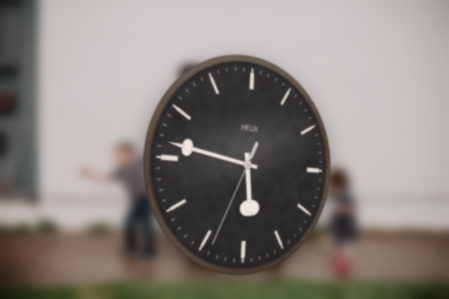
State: 5:46:34
